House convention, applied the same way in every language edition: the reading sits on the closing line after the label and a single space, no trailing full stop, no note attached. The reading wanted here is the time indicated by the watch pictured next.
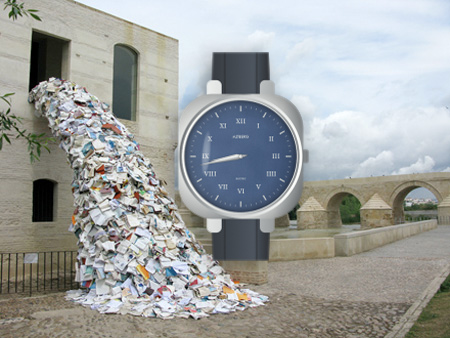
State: 8:43
